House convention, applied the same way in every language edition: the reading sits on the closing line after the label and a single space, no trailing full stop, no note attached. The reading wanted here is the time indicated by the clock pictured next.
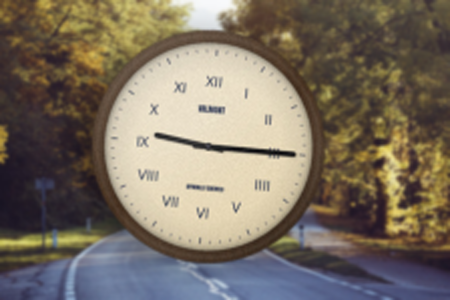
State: 9:15
